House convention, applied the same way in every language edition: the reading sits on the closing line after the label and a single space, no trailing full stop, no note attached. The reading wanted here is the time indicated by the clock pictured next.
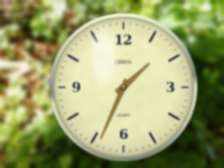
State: 1:34
